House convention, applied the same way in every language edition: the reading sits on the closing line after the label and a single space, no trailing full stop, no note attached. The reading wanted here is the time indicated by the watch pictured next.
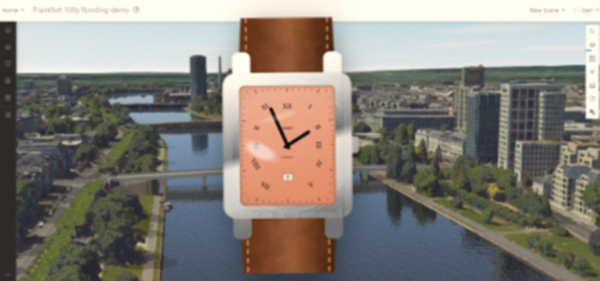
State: 1:56
